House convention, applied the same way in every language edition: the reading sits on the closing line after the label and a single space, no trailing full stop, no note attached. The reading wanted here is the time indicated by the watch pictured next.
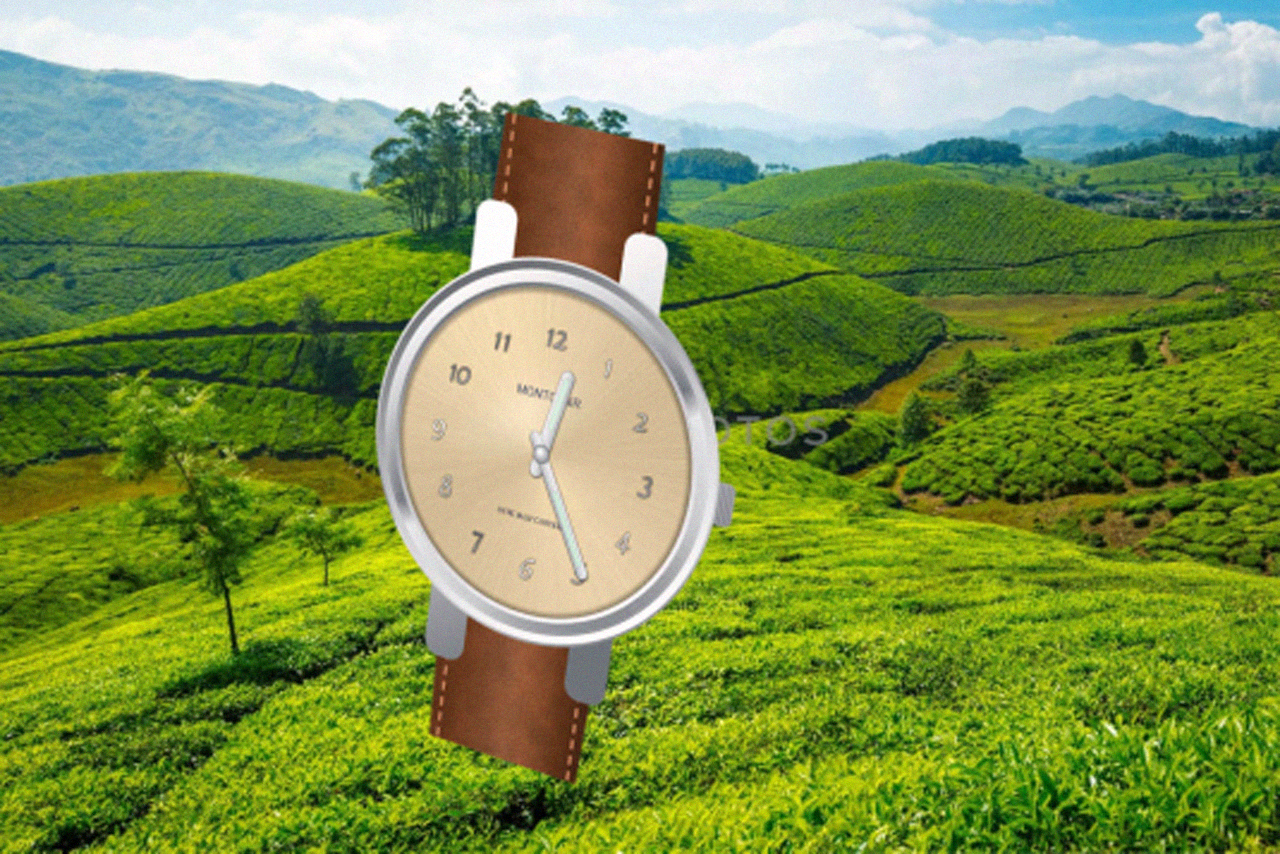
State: 12:25
